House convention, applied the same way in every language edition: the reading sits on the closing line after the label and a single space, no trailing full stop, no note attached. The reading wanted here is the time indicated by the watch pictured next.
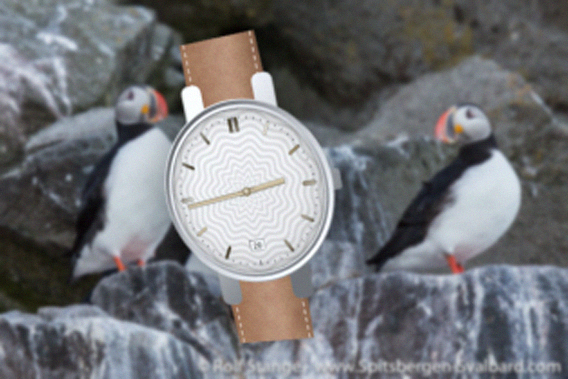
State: 2:44
